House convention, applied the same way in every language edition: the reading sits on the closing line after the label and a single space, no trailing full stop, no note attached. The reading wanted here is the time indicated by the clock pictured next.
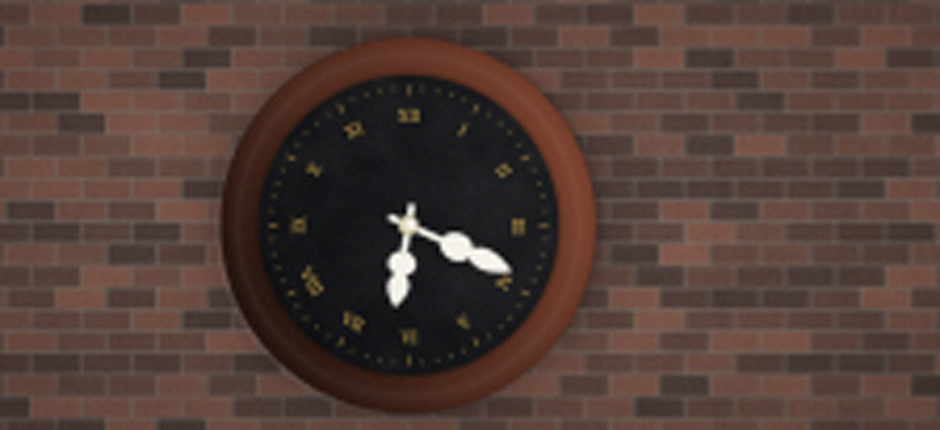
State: 6:19
